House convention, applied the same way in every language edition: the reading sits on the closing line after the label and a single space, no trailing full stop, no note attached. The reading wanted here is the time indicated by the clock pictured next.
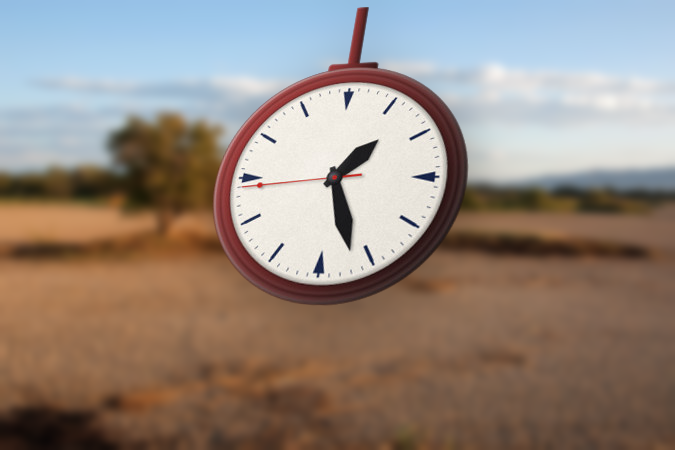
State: 1:26:44
